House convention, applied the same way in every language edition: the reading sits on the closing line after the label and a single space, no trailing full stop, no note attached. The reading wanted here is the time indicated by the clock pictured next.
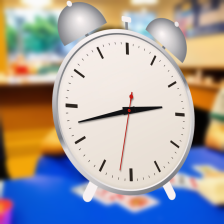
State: 2:42:32
